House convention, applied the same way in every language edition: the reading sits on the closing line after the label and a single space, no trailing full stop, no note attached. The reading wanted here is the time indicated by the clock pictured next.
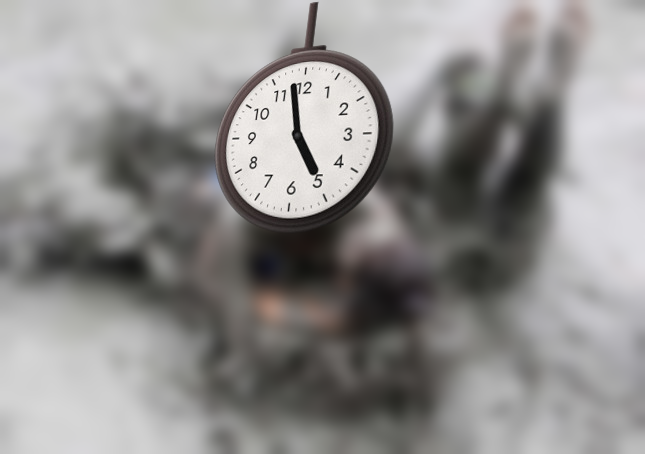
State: 4:58
